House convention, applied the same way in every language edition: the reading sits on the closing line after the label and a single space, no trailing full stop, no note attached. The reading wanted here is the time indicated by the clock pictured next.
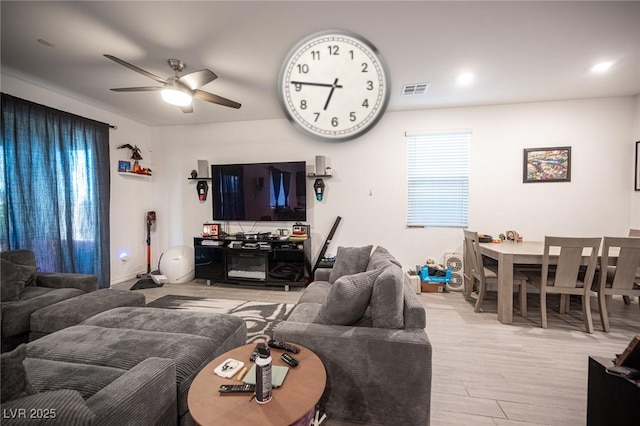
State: 6:46
